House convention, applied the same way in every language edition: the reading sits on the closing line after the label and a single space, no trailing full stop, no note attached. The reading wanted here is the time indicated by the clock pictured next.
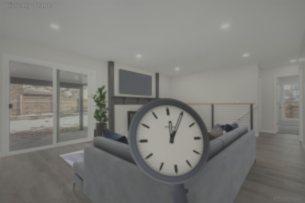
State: 12:05
